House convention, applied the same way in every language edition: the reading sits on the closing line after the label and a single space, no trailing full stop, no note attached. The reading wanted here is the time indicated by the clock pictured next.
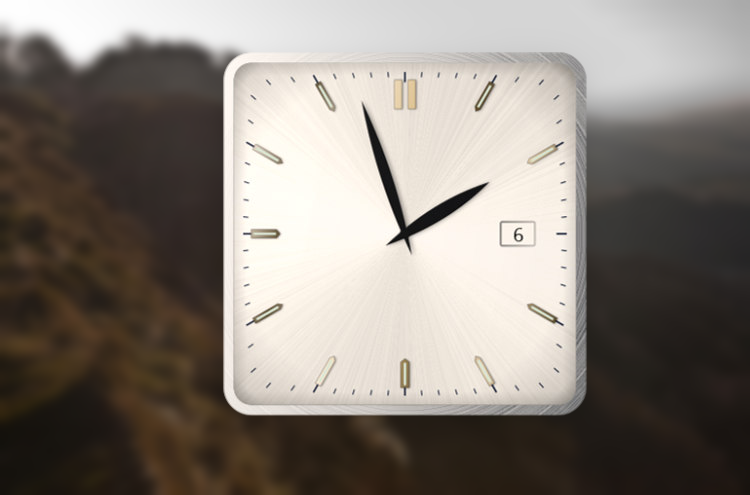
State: 1:57
